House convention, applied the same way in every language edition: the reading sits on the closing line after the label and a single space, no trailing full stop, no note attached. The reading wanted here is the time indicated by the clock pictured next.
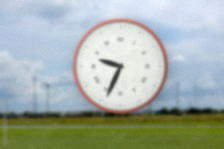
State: 9:34
